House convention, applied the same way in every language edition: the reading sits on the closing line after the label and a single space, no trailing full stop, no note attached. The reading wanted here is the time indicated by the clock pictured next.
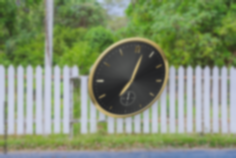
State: 7:02
